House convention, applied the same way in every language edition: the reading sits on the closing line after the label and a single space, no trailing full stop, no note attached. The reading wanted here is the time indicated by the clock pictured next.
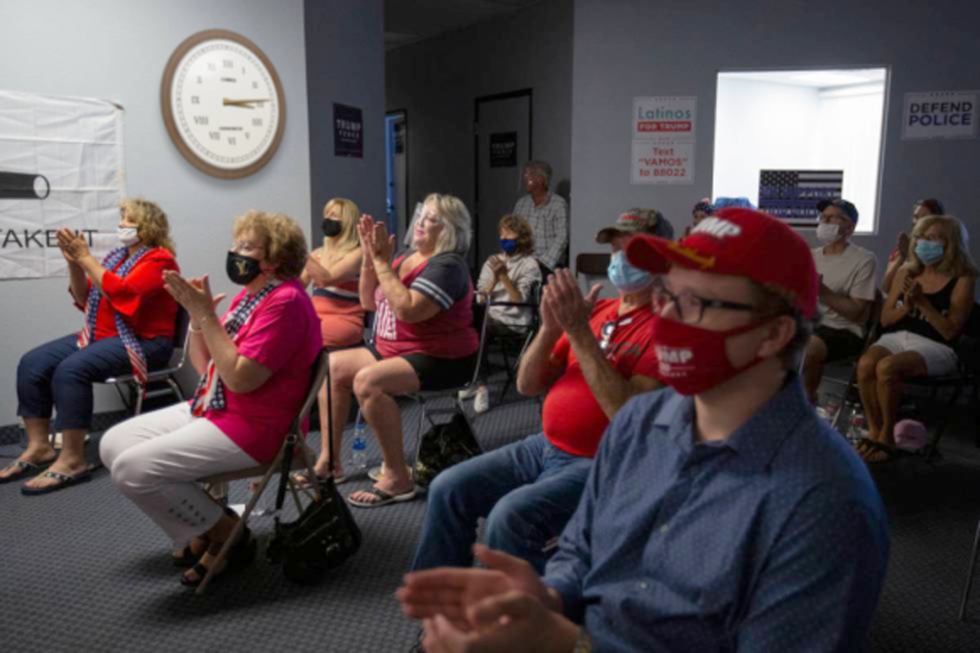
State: 3:14
